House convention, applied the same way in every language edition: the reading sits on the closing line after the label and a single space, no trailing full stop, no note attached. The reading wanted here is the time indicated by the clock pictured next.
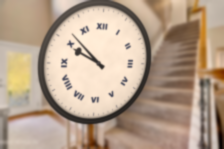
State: 9:52
